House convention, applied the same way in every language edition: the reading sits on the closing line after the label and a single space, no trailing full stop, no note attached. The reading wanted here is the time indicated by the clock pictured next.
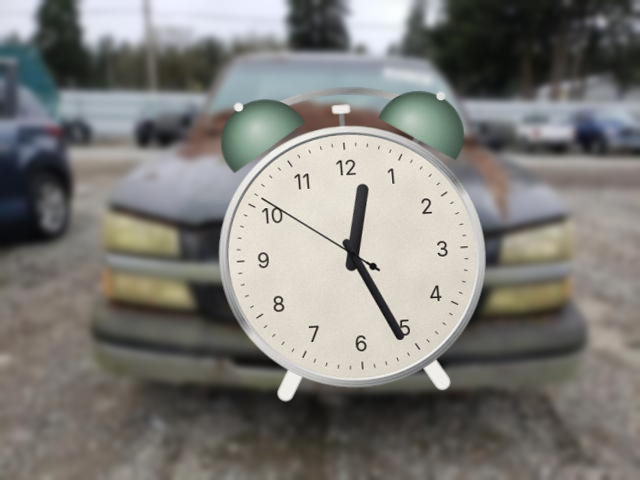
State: 12:25:51
